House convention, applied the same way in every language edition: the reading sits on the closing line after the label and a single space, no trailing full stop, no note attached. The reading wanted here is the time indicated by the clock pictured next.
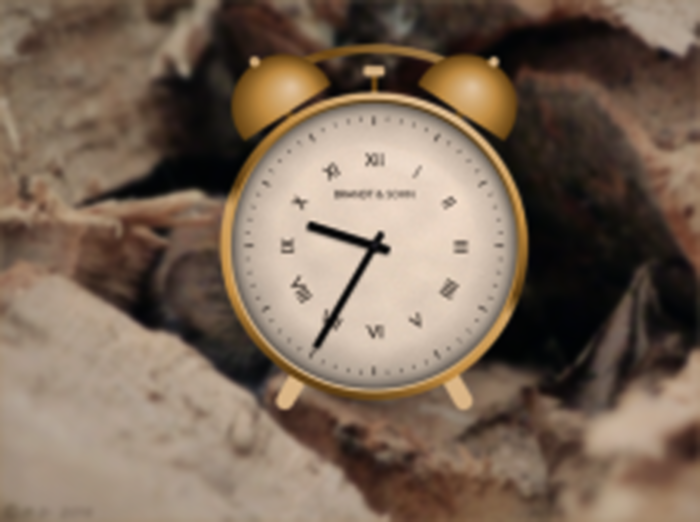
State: 9:35
